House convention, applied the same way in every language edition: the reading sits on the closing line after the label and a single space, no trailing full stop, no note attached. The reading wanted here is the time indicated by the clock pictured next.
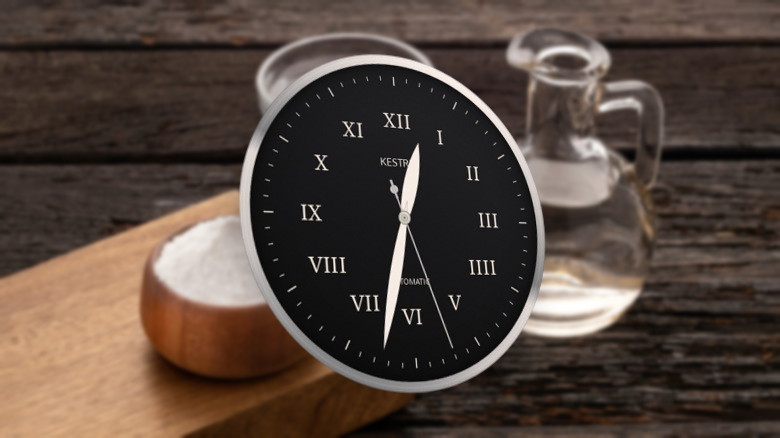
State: 12:32:27
